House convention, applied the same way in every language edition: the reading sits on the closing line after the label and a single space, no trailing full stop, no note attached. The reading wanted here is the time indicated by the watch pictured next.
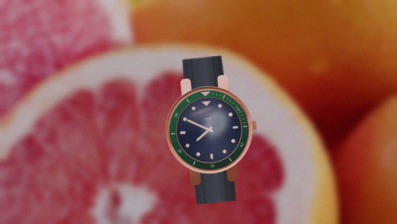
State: 7:50
